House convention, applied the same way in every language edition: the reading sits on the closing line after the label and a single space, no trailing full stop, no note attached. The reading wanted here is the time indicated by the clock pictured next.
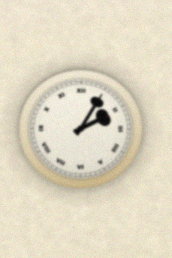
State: 2:05
